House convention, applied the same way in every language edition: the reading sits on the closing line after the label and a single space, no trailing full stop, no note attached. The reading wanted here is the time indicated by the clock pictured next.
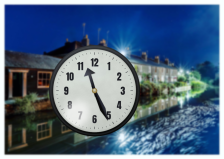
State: 11:26
